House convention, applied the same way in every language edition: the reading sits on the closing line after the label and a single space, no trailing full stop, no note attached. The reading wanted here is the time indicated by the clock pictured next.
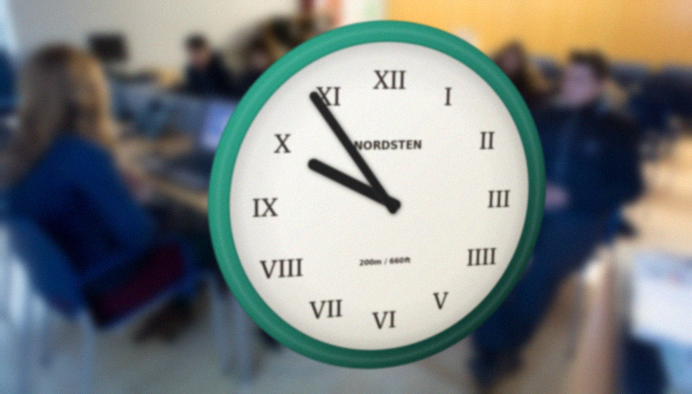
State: 9:54
